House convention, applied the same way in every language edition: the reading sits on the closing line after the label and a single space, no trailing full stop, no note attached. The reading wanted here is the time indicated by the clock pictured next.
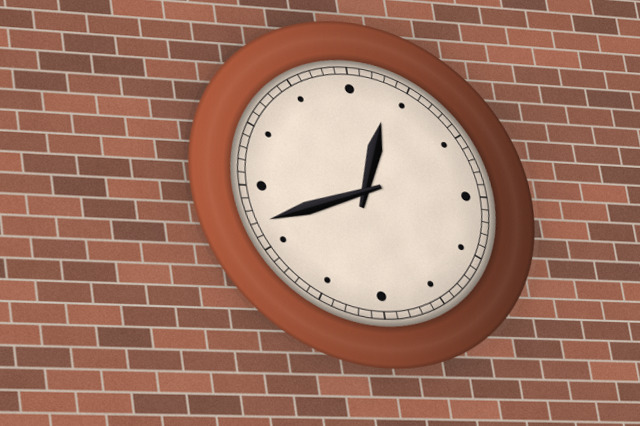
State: 12:42
